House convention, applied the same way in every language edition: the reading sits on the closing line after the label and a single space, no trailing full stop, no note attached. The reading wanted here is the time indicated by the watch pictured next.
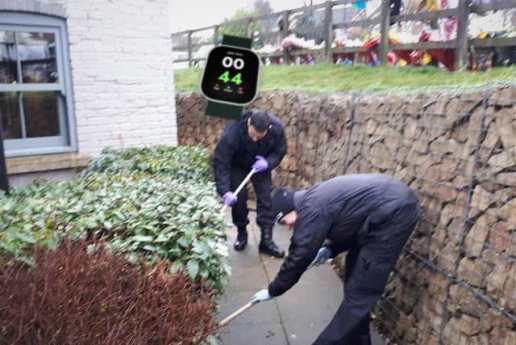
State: 0:44
